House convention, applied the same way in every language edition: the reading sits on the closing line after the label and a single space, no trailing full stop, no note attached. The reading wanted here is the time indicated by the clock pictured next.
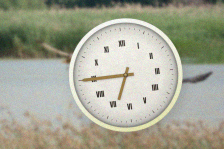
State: 6:45
